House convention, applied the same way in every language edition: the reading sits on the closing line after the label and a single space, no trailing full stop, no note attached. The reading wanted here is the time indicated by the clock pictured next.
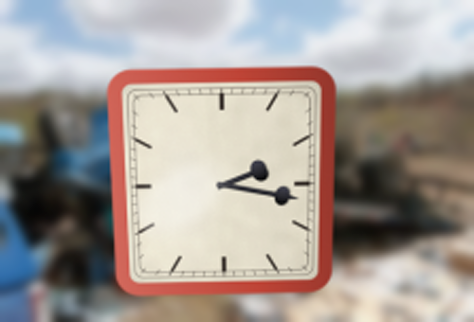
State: 2:17
